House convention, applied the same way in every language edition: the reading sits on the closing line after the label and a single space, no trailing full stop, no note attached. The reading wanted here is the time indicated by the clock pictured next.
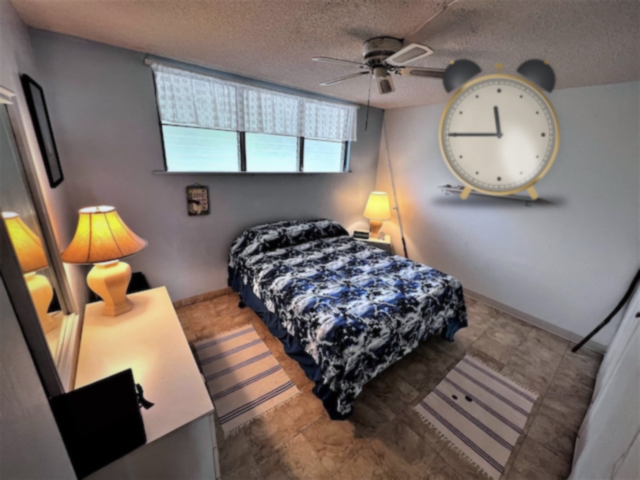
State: 11:45
